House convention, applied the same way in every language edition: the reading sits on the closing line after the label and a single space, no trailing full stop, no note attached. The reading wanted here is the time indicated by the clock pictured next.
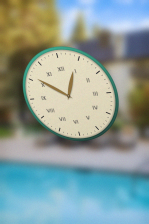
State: 12:51
